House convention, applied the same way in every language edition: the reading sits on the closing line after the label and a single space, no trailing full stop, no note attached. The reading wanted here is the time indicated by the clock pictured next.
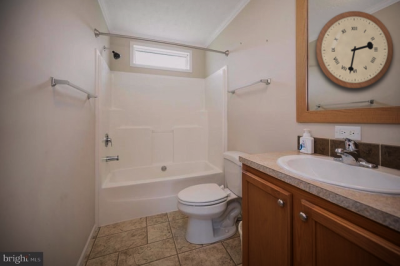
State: 2:32
